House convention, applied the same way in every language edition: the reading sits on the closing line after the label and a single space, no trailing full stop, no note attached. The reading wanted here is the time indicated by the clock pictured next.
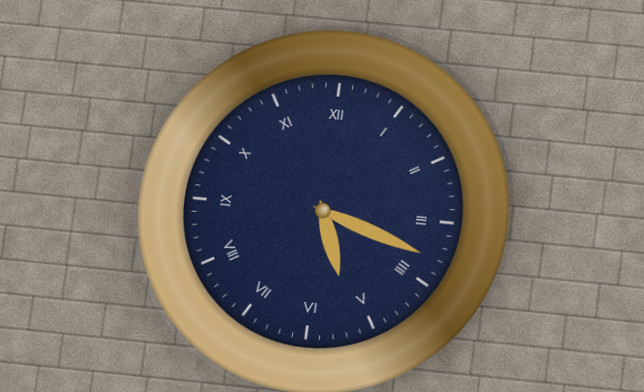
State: 5:18
